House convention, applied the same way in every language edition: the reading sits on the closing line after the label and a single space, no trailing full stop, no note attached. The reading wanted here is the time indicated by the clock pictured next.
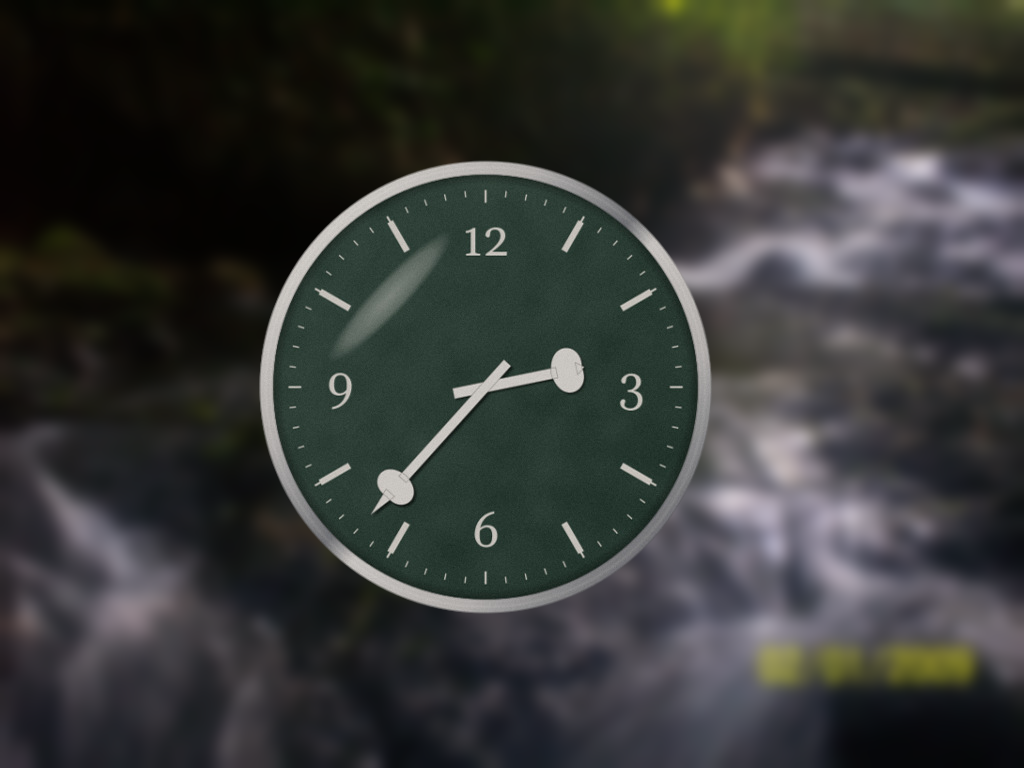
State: 2:37
